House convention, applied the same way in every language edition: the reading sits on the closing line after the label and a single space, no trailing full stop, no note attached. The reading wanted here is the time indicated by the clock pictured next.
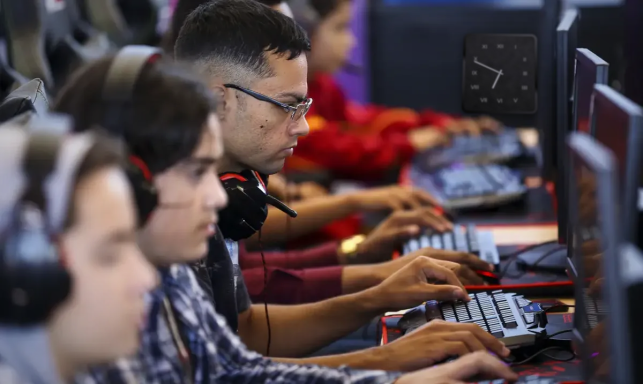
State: 6:49
